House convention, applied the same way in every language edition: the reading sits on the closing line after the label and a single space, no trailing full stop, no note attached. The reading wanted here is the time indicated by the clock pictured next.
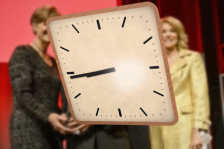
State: 8:44
